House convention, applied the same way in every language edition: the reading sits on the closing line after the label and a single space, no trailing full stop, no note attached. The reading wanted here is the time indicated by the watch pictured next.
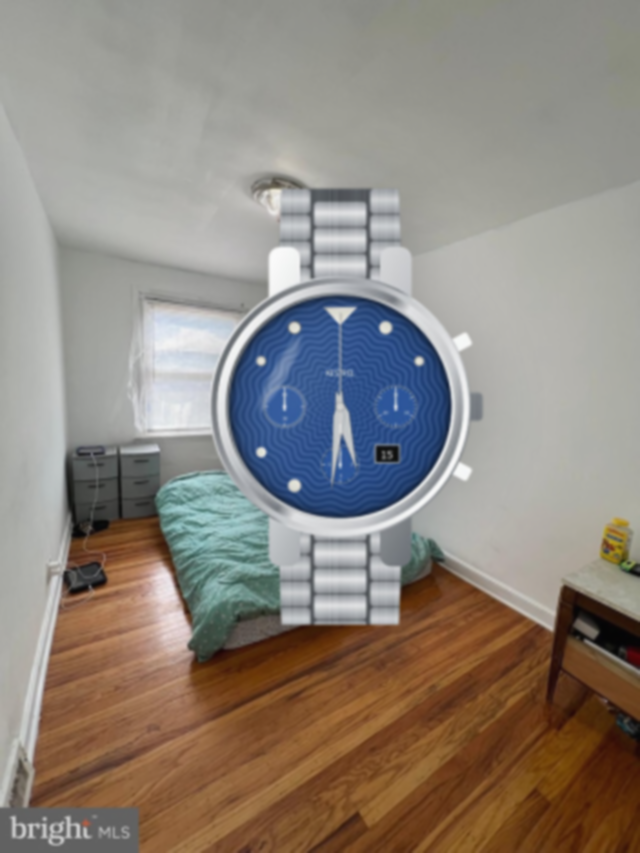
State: 5:31
